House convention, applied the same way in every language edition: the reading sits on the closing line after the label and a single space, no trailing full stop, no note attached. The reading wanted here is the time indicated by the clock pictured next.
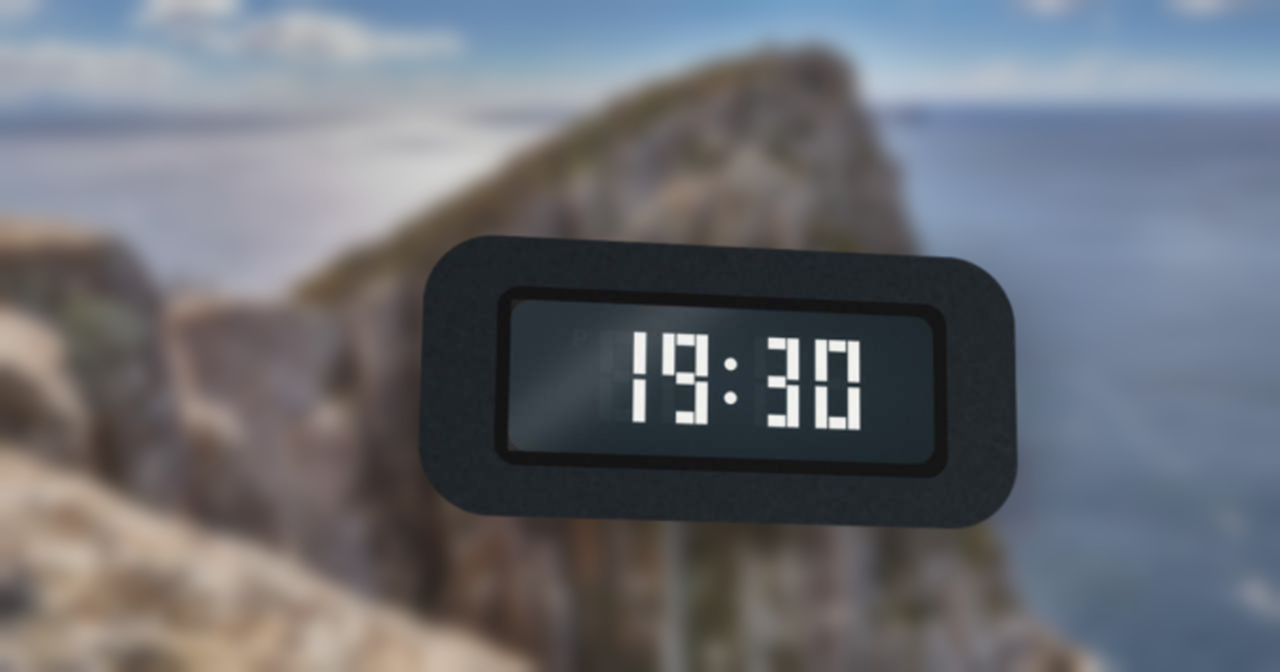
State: 19:30
